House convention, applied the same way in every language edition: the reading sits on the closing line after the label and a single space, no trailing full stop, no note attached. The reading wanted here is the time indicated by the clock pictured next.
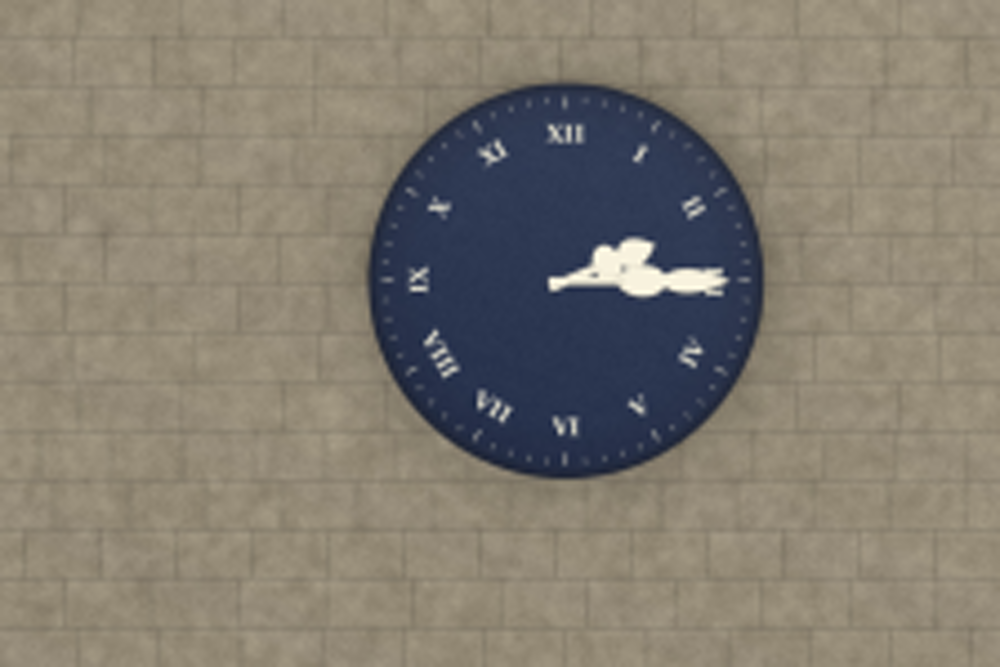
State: 2:15
